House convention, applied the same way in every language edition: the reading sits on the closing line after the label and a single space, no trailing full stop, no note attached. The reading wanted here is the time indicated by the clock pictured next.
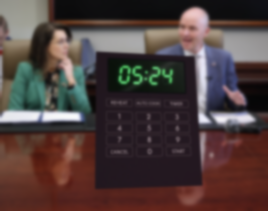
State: 5:24
